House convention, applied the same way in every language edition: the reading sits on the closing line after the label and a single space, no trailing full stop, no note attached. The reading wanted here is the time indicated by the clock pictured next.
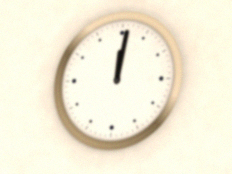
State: 12:01
